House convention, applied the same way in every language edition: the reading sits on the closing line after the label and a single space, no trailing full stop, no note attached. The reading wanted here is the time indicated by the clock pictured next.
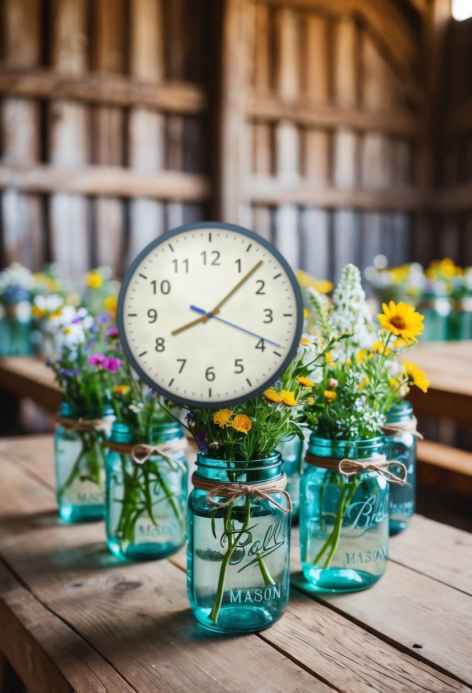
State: 8:07:19
